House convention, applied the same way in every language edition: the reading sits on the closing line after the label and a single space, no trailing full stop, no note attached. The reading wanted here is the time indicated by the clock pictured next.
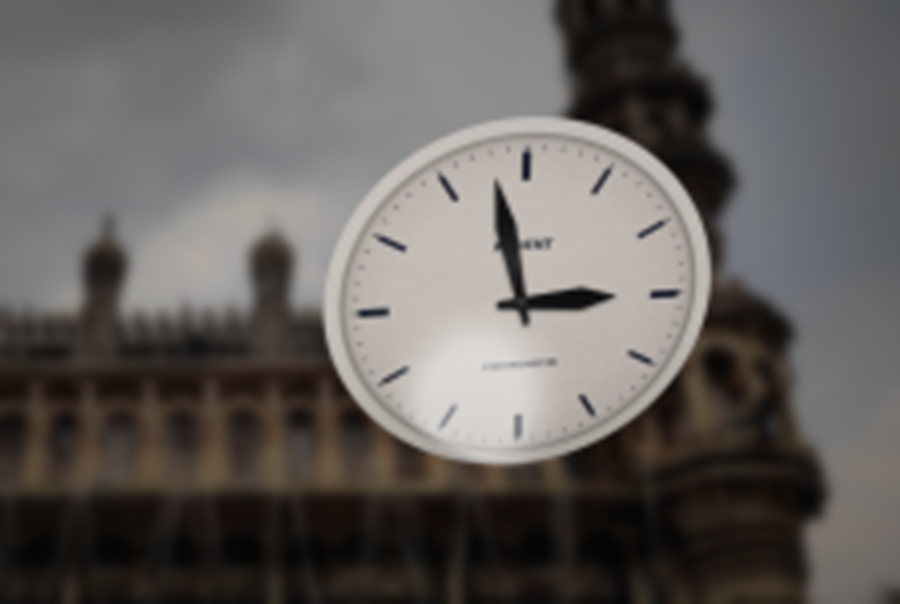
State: 2:58
